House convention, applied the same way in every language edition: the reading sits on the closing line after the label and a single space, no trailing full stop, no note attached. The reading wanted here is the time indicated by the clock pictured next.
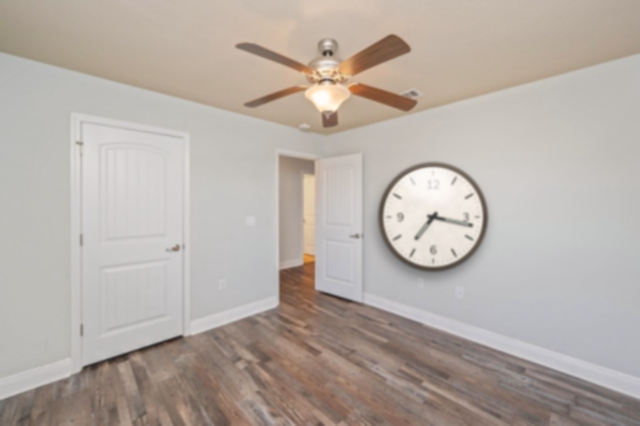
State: 7:17
